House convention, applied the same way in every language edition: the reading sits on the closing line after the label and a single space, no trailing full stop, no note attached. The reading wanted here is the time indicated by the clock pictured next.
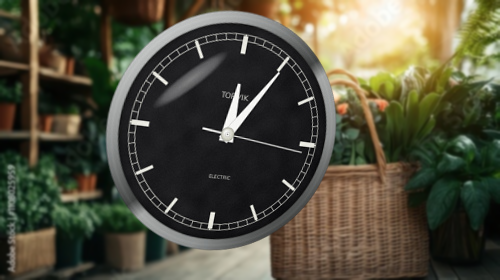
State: 12:05:16
